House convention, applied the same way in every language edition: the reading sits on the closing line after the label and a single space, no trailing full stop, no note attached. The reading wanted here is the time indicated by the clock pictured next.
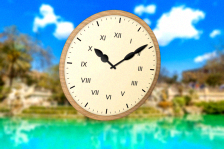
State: 10:09
